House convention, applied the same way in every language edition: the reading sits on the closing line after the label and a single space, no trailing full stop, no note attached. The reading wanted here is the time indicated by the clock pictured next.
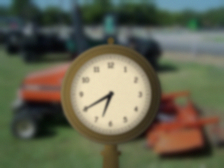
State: 6:40
